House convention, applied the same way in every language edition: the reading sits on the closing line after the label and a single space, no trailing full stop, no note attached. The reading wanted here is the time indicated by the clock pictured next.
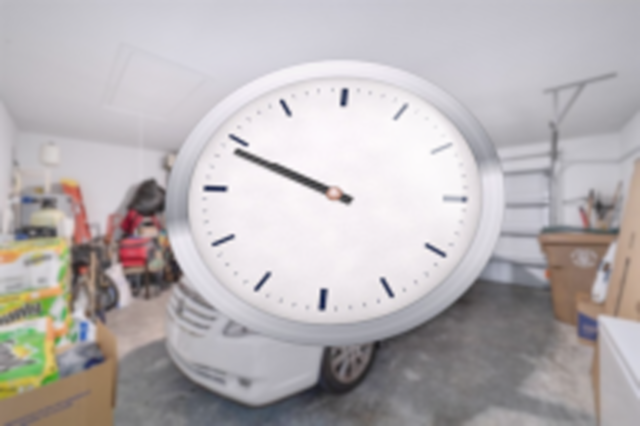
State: 9:49
